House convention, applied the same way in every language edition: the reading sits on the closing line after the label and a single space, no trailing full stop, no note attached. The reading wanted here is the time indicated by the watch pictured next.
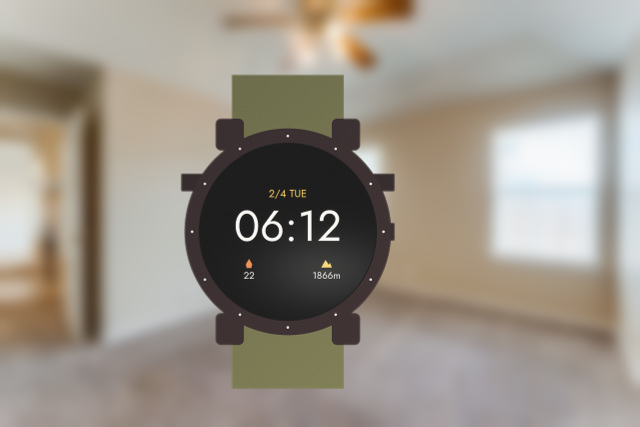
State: 6:12
